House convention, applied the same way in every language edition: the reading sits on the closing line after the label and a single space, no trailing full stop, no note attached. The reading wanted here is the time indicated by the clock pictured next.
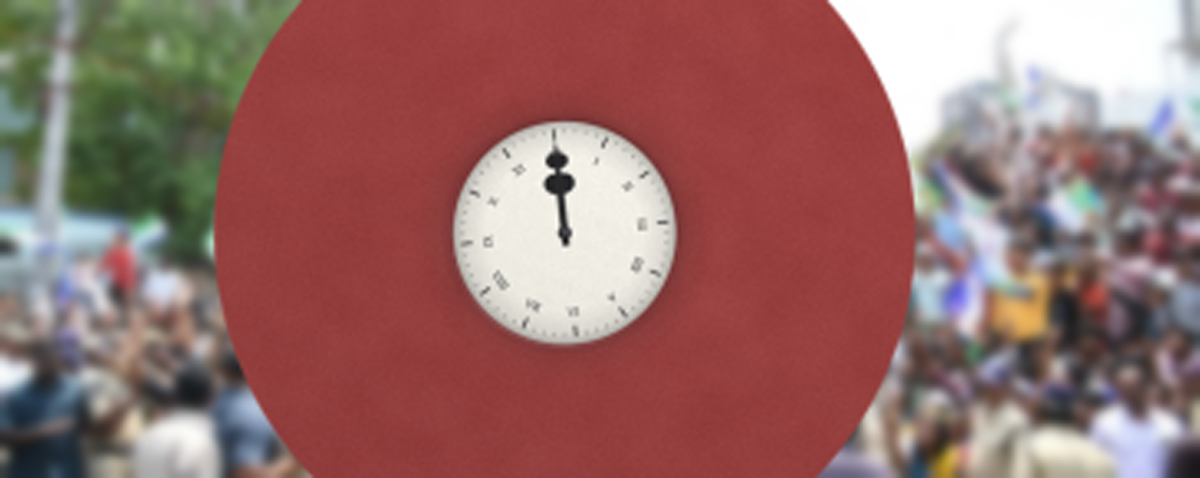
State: 12:00
